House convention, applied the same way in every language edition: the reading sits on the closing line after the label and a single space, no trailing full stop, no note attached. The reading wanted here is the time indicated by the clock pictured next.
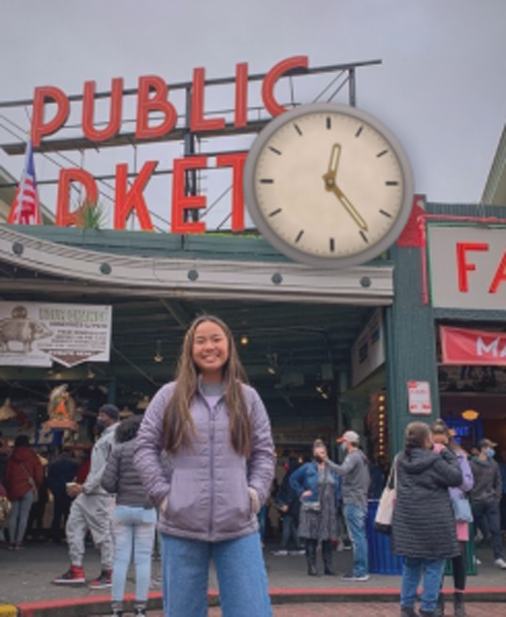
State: 12:24
